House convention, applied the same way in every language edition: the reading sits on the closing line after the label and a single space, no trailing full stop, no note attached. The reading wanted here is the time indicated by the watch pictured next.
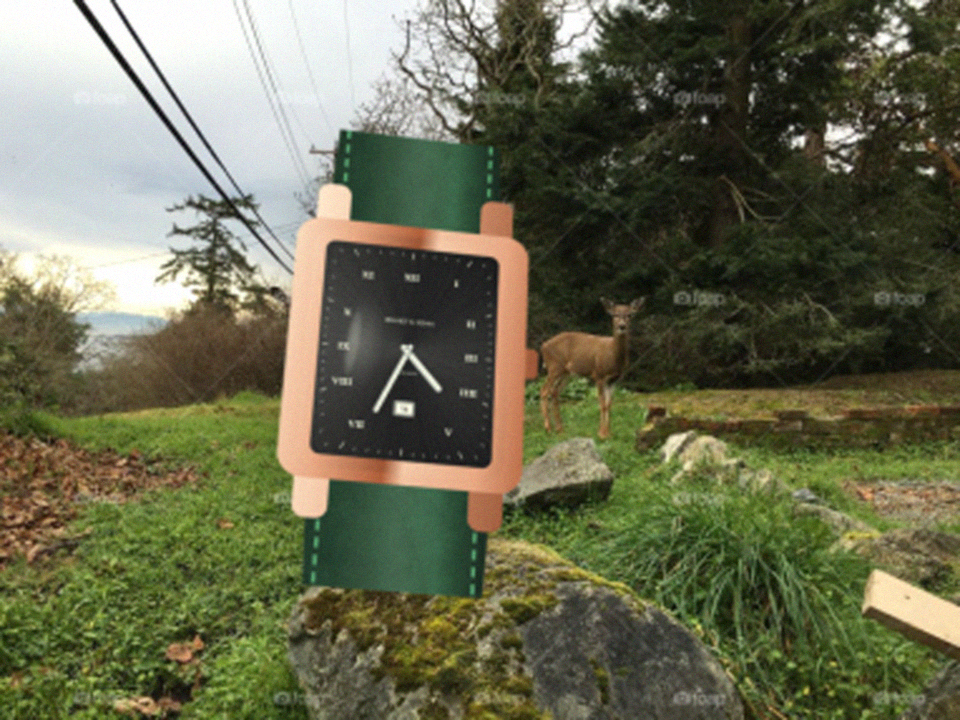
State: 4:34
